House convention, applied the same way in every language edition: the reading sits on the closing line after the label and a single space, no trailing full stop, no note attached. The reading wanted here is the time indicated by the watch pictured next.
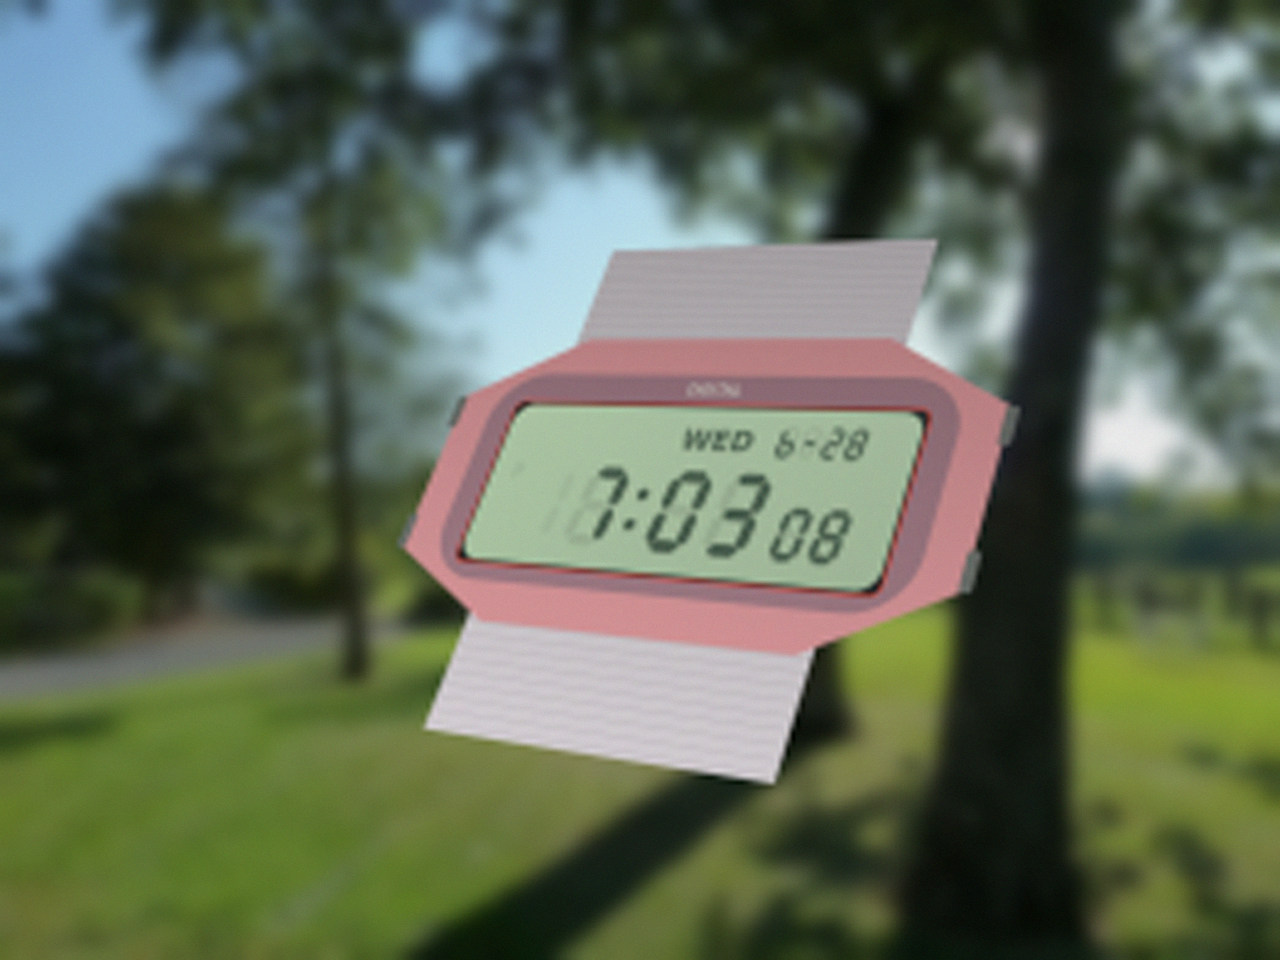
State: 7:03:08
